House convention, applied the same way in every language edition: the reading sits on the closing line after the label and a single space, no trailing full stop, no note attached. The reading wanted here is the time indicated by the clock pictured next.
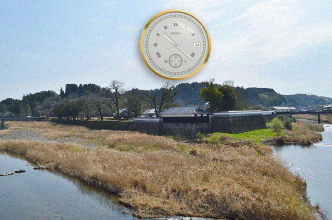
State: 10:22
